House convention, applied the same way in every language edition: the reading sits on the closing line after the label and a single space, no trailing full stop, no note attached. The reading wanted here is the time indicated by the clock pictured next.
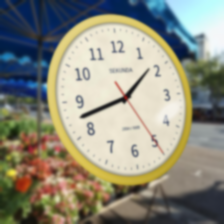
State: 1:42:25
